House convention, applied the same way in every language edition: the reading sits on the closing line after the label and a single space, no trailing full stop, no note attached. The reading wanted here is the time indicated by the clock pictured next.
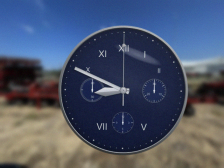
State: 8:49
